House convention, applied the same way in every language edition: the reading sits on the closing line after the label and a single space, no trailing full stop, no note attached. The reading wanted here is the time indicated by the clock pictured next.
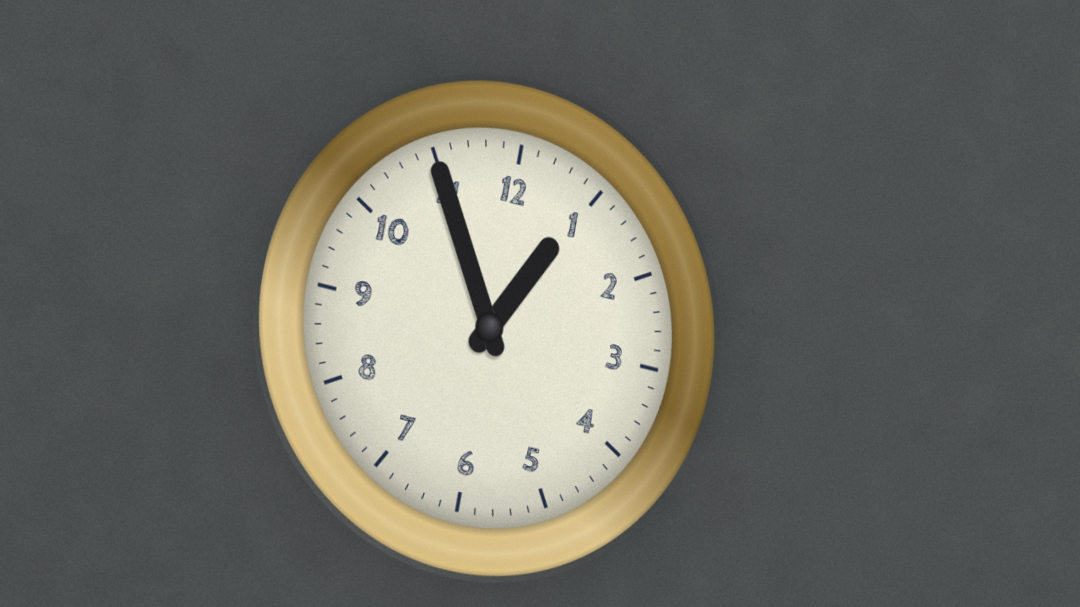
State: 12:55
